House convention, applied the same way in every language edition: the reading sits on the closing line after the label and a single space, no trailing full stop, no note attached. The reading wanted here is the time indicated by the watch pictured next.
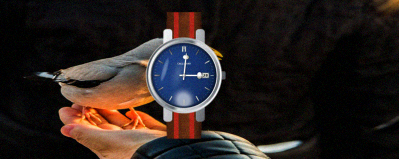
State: 3:01
